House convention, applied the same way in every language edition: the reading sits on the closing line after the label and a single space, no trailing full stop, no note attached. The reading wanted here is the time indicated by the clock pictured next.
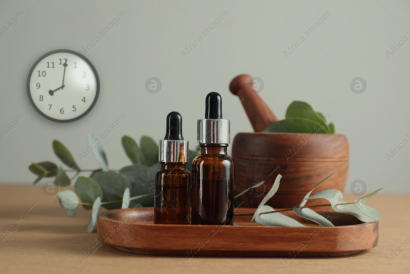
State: 8:01
